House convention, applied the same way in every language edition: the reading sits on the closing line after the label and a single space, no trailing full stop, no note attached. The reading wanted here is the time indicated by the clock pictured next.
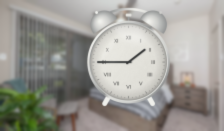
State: 1:45
